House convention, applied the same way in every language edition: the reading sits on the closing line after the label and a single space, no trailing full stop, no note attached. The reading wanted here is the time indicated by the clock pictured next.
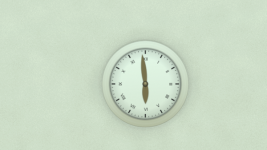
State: 5:59
